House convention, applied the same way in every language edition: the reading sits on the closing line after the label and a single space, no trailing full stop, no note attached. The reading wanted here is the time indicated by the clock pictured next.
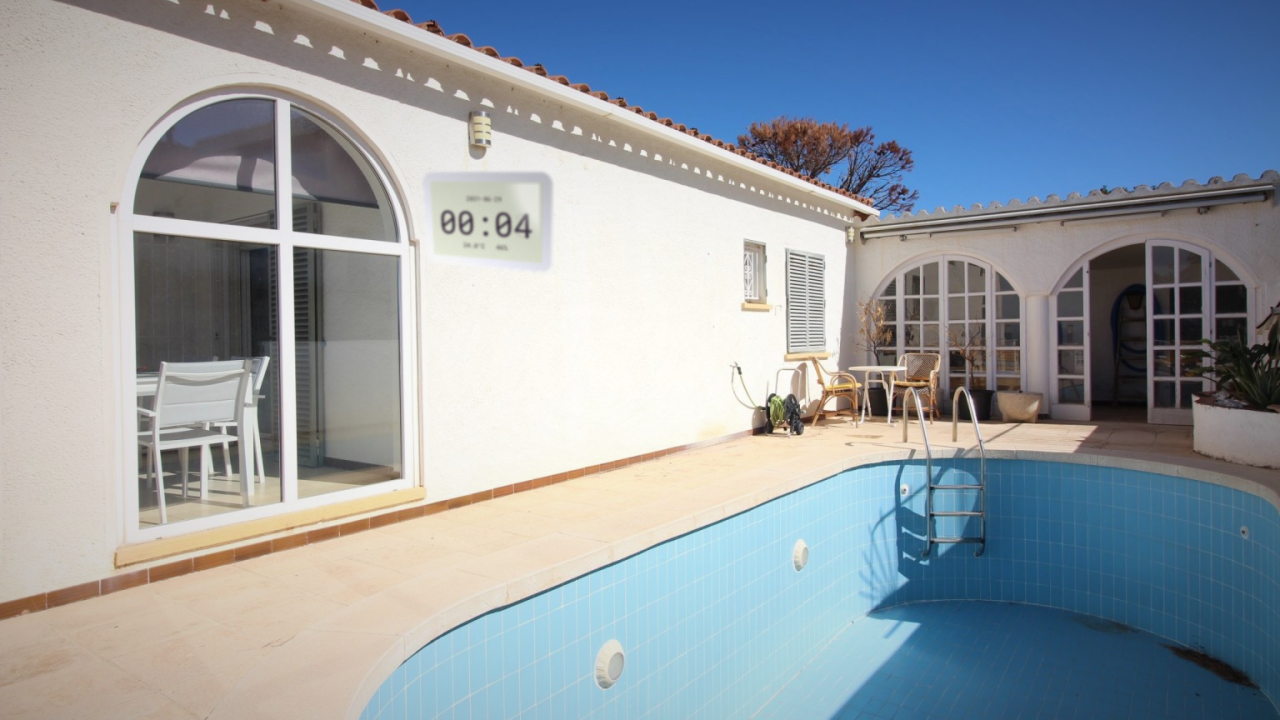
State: 0:04
